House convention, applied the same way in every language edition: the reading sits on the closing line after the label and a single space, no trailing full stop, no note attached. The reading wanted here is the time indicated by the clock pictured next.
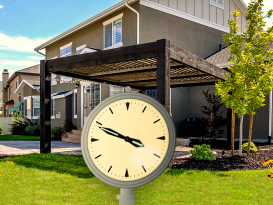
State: 3:49
